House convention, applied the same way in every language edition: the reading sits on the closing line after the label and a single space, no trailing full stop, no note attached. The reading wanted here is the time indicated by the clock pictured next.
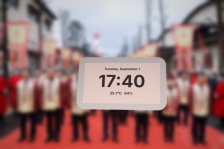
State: 17:40
